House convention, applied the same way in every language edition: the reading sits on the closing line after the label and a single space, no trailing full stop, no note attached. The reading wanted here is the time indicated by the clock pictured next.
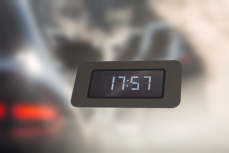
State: 17:57
